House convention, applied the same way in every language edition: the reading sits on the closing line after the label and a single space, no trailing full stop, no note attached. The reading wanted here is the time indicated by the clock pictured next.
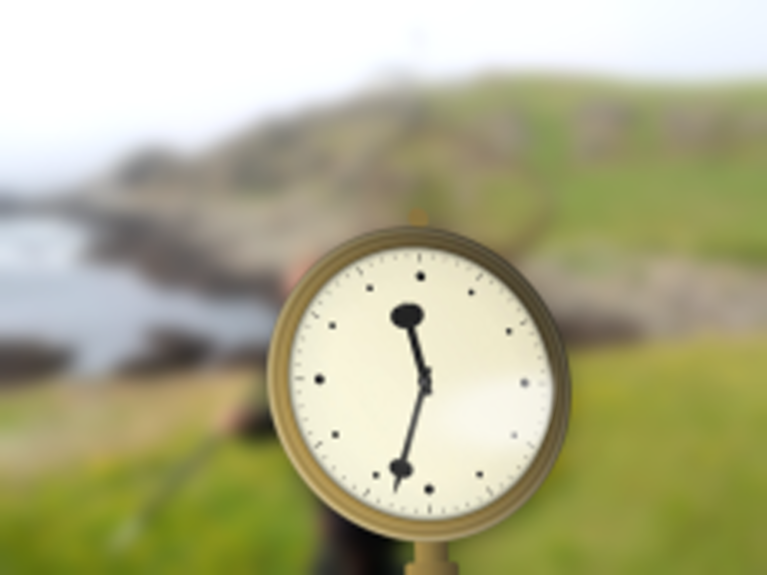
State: 11:33
